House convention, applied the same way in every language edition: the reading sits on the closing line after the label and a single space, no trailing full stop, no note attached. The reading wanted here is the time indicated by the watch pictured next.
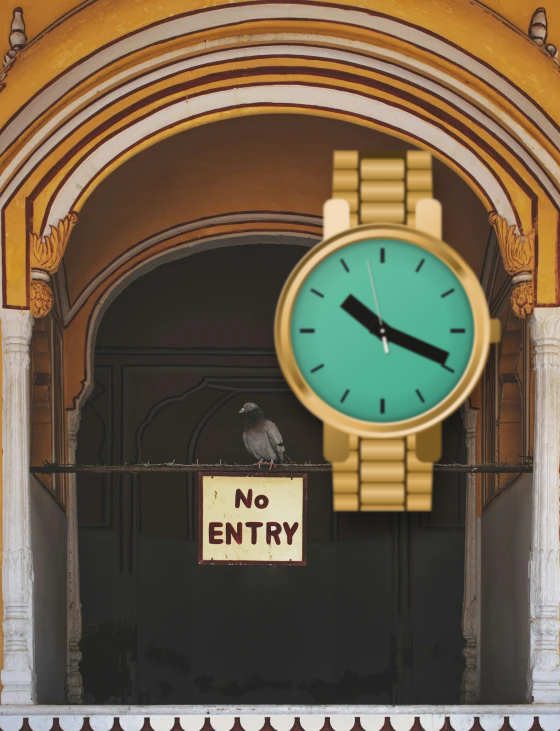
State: 10:18:58
